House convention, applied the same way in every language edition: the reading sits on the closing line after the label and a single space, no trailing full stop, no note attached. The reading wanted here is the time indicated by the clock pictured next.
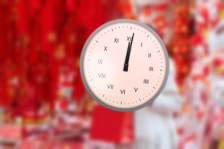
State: 12:01
